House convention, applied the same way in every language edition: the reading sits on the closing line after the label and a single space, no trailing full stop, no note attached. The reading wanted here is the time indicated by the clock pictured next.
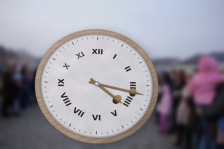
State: 4:17
